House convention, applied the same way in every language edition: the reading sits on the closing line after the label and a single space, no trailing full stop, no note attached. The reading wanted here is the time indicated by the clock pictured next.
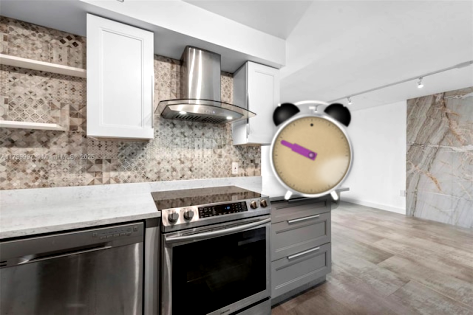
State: 9:49
